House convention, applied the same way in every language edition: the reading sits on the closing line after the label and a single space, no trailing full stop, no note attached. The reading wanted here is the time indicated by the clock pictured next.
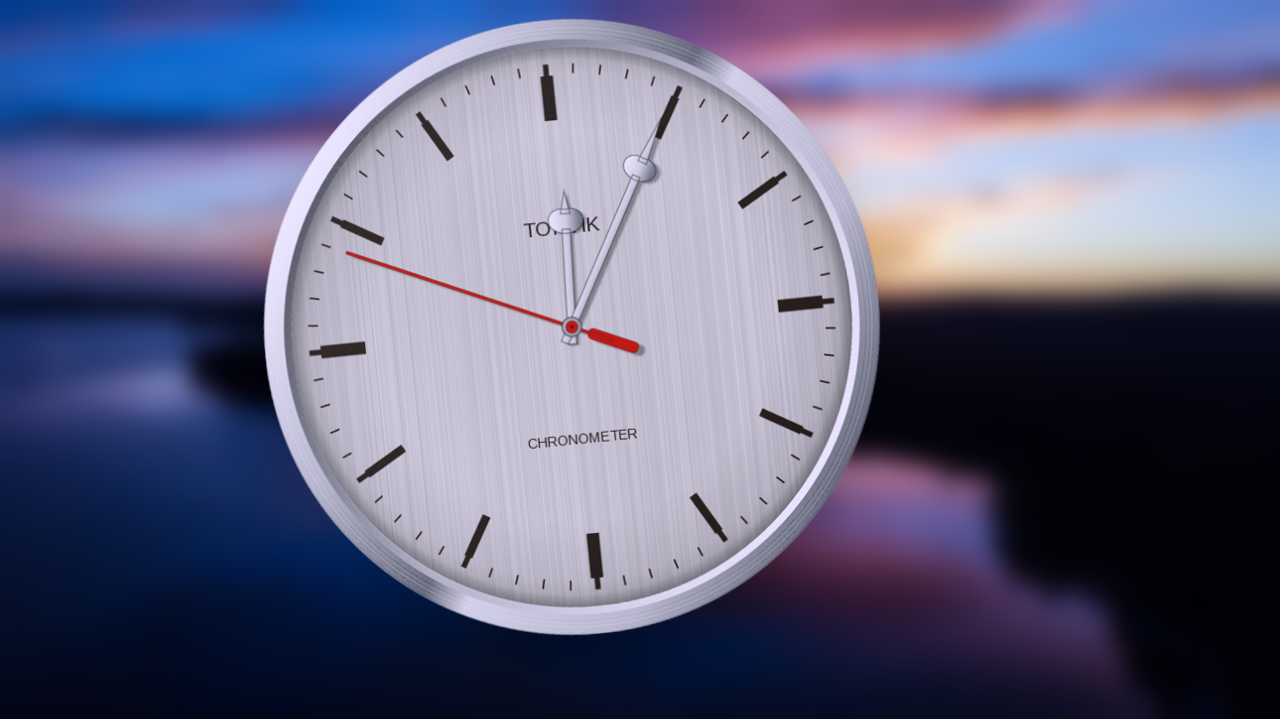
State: 12:04:49
